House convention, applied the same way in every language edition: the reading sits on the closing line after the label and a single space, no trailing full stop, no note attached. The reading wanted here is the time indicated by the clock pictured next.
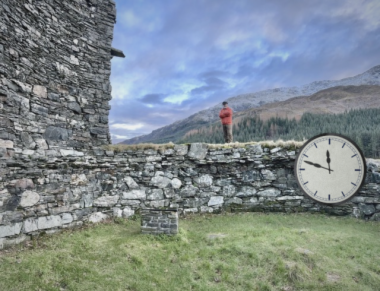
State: 11:48
